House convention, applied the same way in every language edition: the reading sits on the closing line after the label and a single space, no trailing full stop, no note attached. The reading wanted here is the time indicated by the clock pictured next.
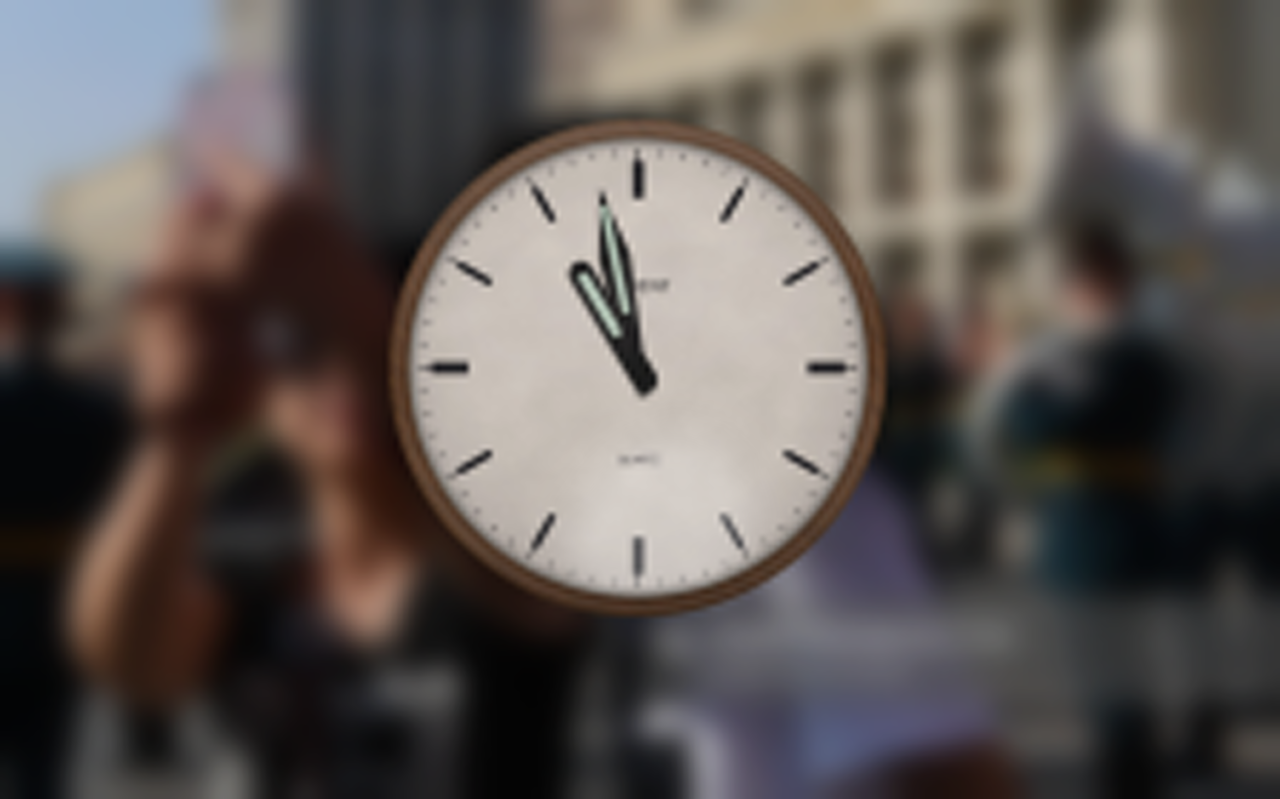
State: 10:58
